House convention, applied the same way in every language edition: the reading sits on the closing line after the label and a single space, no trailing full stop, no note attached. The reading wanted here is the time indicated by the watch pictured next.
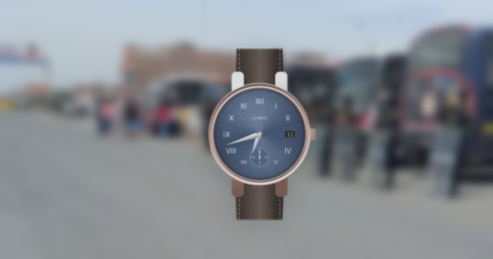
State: 6:42
